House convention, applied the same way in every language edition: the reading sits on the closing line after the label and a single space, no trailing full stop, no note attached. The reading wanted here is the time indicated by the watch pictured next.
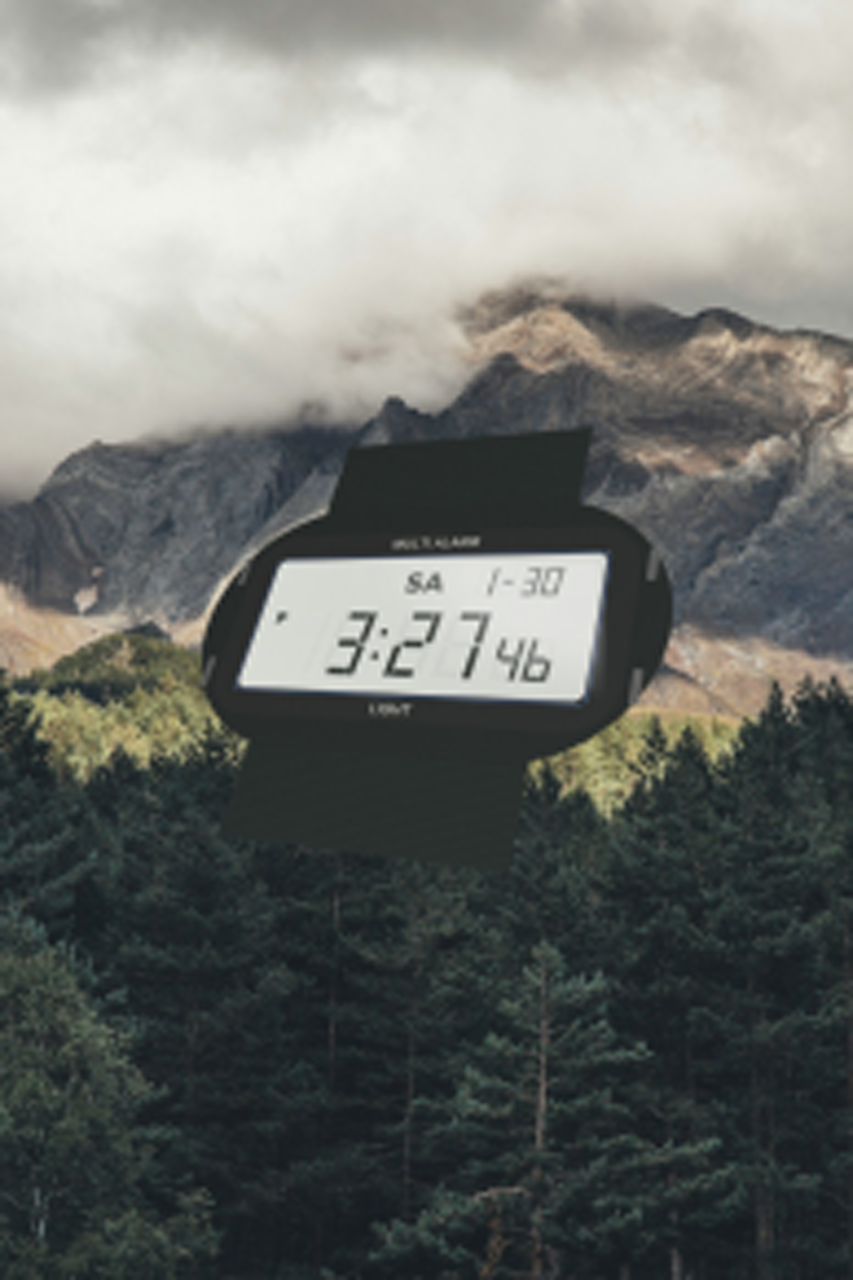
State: 3:27:46
